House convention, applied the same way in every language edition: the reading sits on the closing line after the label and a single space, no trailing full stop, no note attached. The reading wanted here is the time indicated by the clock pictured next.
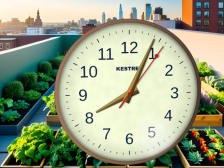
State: 8:04:06
